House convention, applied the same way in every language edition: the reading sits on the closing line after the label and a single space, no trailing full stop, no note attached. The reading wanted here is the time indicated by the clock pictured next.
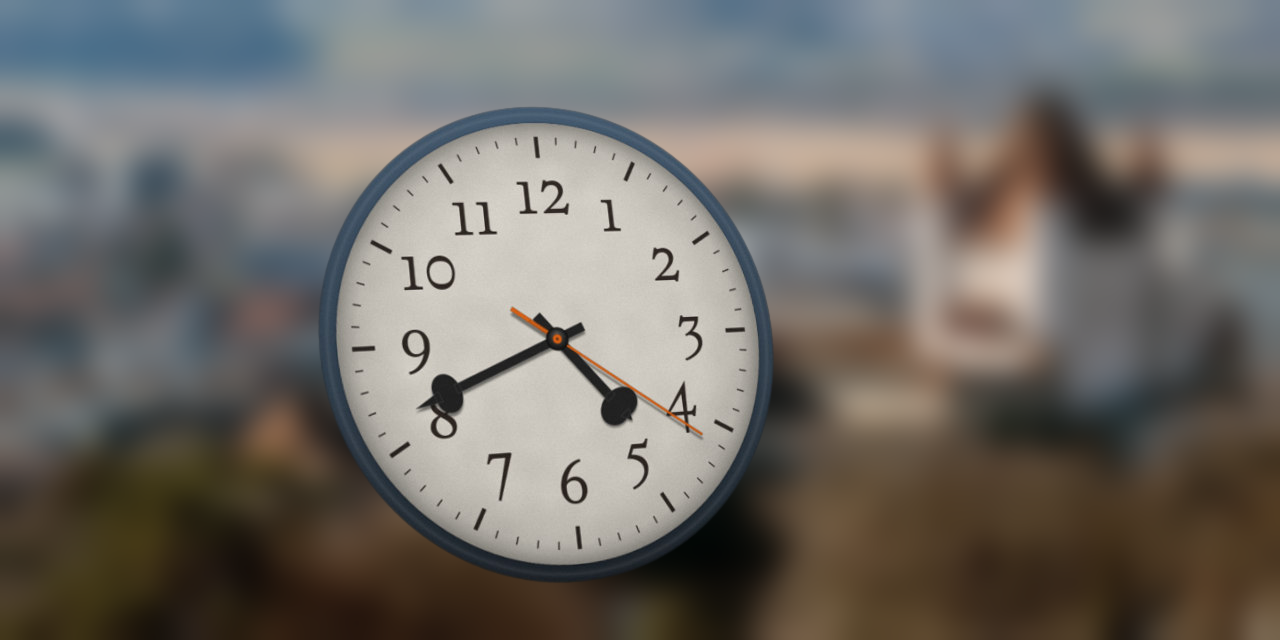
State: 4:41:21
